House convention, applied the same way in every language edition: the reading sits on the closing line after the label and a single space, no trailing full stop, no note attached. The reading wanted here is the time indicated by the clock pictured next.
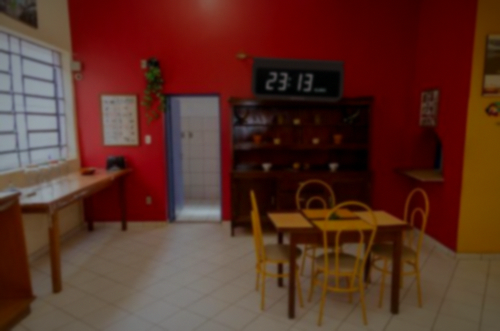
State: 23:13
